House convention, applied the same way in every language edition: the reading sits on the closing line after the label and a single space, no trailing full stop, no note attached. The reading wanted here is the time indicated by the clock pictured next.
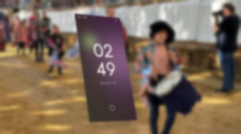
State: 2:49
